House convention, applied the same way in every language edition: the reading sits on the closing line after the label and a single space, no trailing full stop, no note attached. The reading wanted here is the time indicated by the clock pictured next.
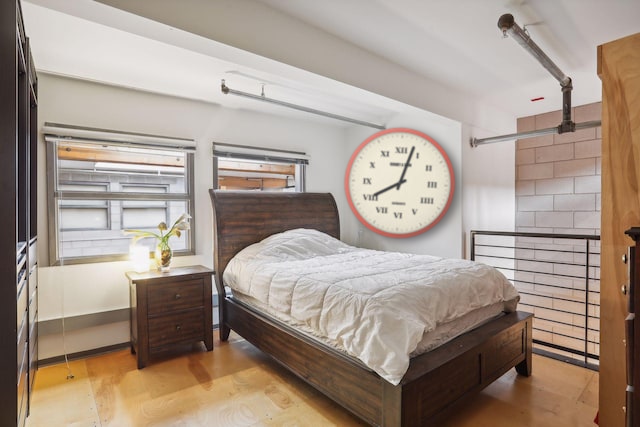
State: 8:03
